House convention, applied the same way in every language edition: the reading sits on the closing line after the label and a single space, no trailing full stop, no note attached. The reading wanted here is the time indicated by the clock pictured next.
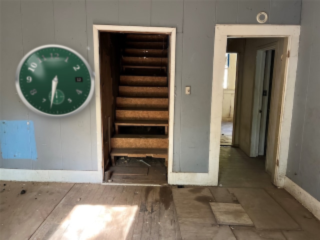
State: 6:32
